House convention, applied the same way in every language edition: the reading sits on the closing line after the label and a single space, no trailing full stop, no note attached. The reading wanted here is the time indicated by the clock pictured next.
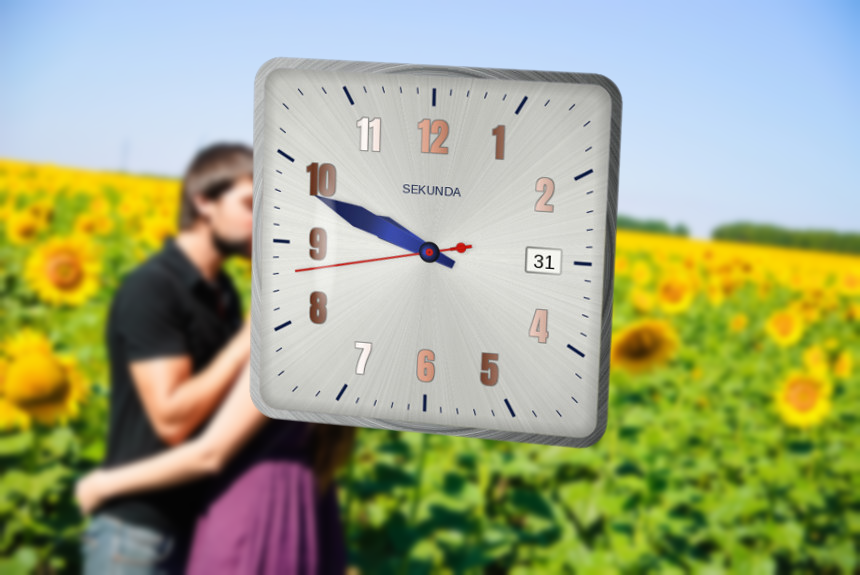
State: 9:48:43
